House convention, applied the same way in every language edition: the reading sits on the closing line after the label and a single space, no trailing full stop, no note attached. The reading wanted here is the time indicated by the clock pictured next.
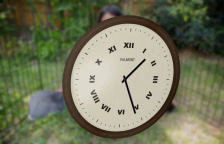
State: 1:26
